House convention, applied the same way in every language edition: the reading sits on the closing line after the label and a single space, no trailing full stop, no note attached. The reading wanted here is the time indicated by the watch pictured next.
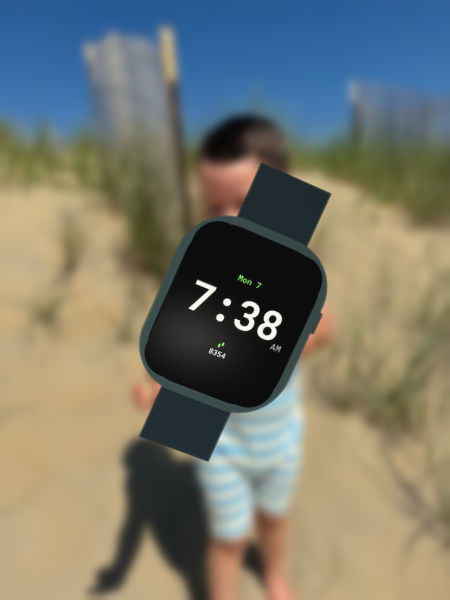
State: 7:38
